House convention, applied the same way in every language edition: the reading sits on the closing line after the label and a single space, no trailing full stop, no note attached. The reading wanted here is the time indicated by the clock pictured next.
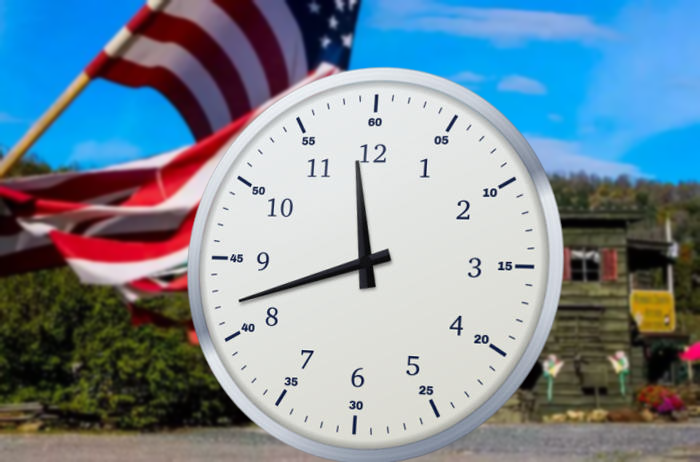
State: 11:42
